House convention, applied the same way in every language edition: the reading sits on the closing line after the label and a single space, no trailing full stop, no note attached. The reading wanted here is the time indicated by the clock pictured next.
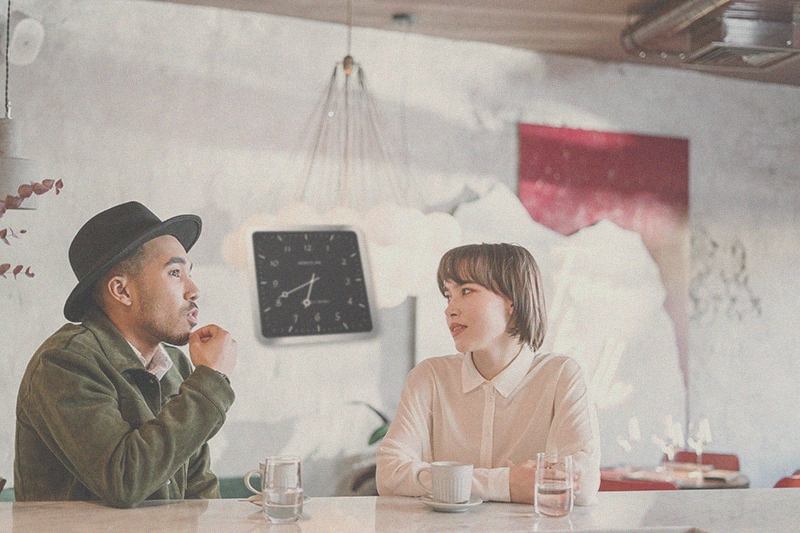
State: 6:41
